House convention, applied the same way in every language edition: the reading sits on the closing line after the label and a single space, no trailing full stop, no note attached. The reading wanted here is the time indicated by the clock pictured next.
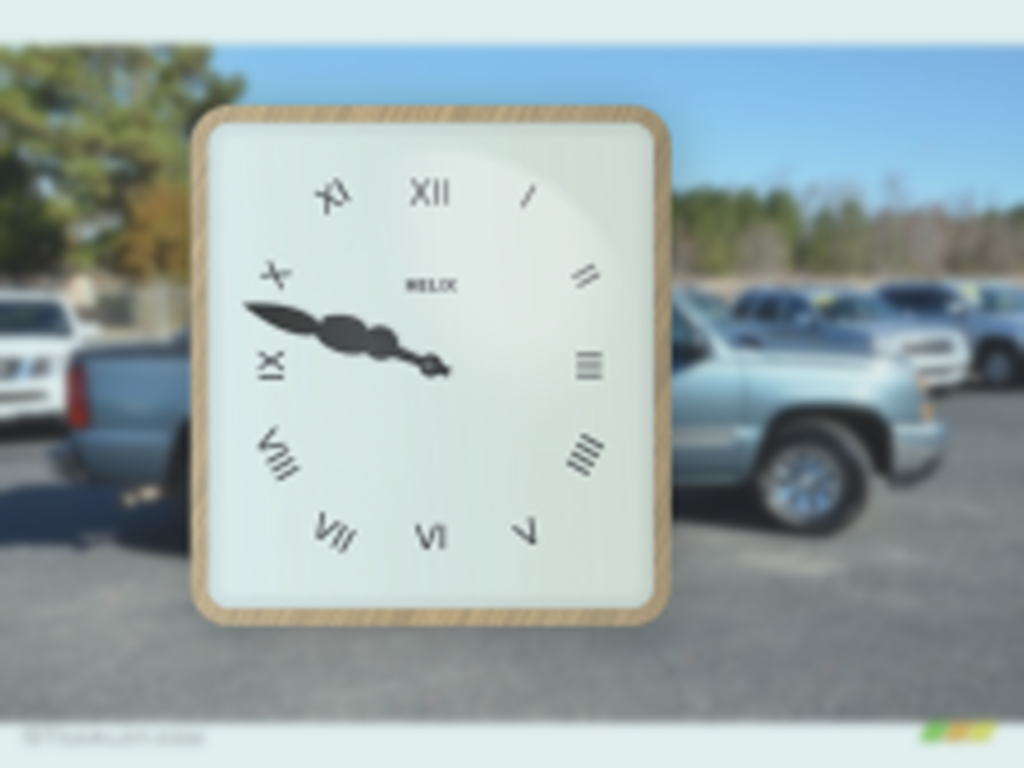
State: 9:48
